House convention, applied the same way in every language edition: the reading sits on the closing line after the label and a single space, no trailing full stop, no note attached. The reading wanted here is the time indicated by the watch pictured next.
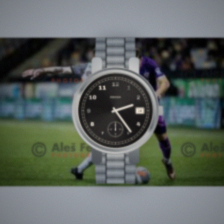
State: 2:24
